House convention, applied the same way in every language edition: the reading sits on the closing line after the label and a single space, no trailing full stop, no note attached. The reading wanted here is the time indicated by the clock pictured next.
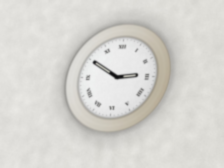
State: 2:50
